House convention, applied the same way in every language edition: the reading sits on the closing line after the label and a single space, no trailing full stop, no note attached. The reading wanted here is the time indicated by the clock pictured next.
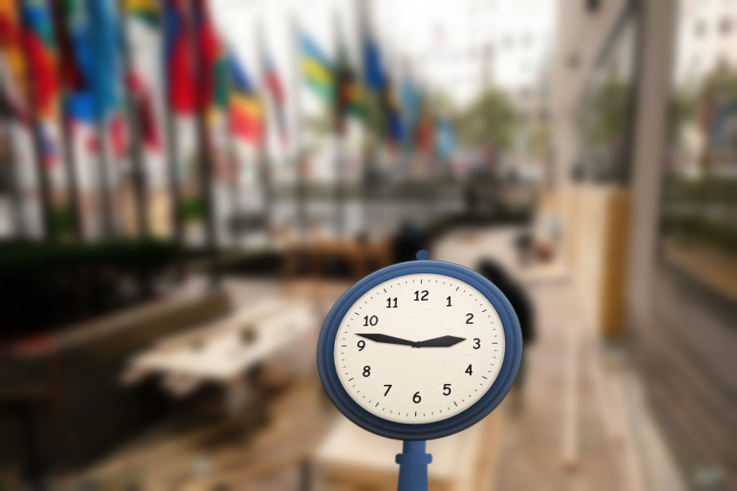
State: 2:47
